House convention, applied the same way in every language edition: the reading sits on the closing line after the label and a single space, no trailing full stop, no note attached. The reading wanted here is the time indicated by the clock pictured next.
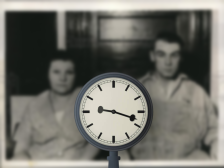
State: 9:18
